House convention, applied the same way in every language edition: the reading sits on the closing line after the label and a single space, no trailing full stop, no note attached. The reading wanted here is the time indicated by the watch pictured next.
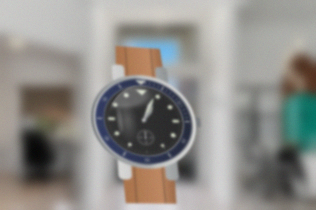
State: 1:04
